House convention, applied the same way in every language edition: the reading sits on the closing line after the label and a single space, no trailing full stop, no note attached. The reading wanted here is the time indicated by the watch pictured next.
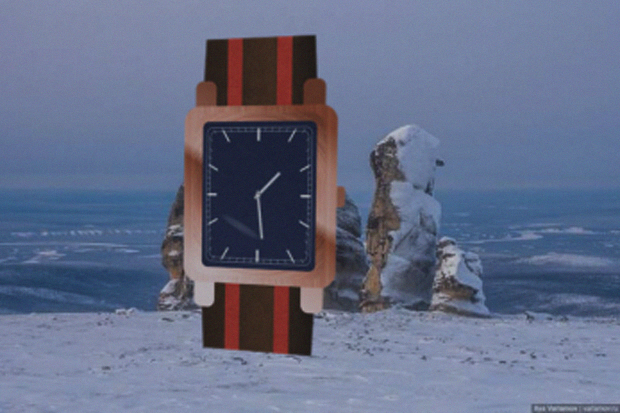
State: 1:29
